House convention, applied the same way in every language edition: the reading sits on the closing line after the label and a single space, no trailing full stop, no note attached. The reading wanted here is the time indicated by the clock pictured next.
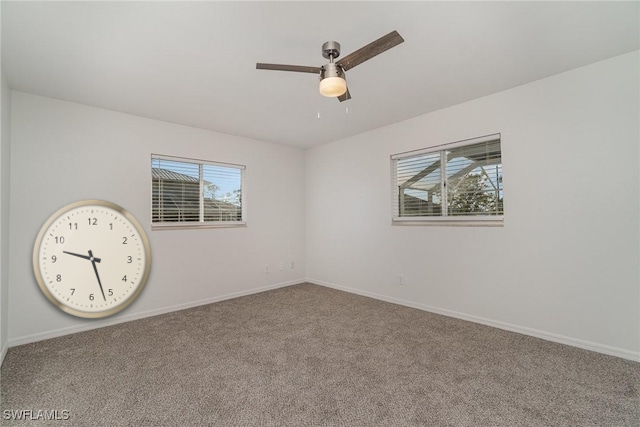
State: 9:27
